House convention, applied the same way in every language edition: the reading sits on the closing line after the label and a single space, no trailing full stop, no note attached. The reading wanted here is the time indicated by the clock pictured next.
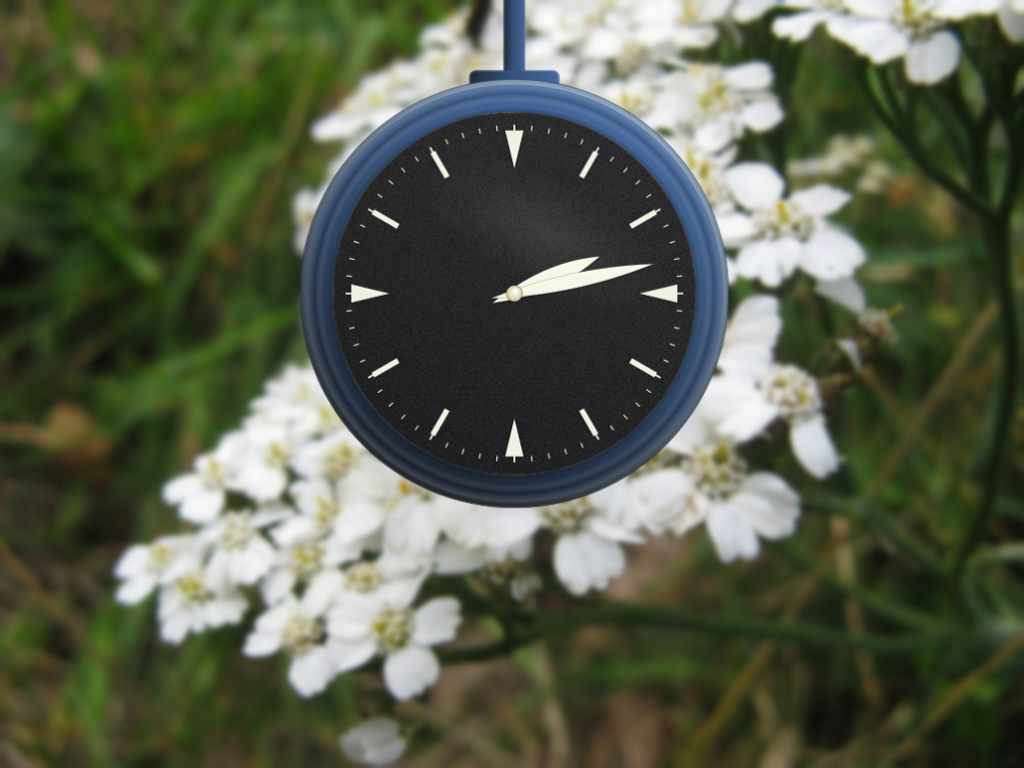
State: 2:13
